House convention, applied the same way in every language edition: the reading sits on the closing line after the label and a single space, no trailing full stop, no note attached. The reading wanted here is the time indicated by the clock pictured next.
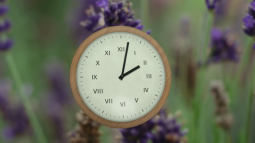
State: 2:02
